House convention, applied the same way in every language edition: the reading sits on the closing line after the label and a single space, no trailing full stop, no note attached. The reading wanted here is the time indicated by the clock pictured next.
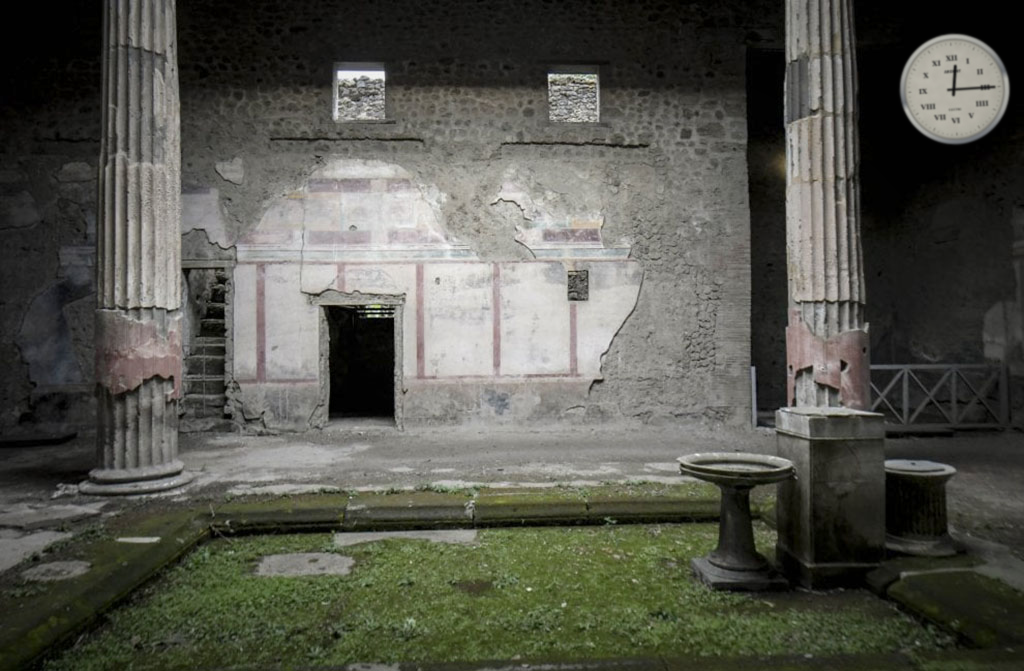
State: 12:15
